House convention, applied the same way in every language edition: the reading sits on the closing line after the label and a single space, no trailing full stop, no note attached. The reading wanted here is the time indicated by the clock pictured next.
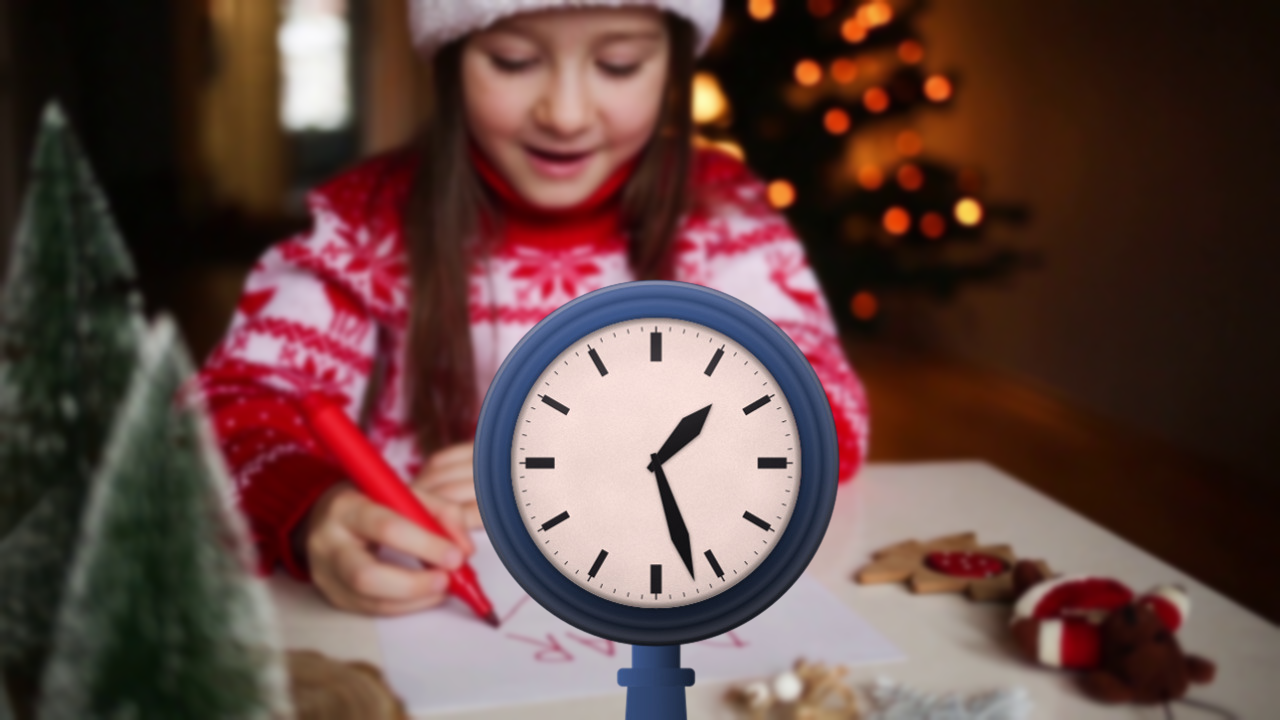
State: 1:27
